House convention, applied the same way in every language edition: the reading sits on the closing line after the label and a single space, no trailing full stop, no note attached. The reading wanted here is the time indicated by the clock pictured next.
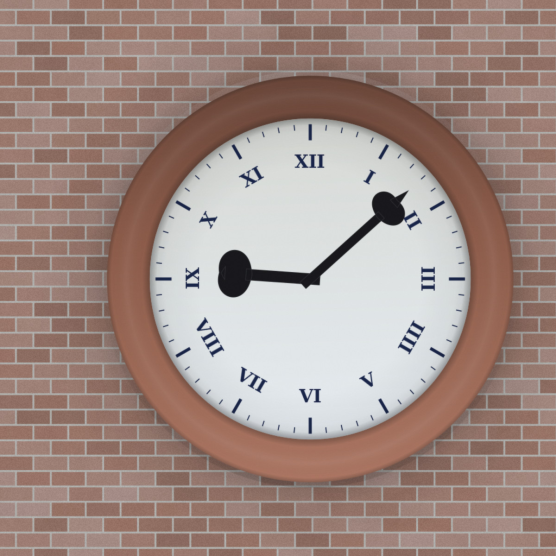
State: 9:08
